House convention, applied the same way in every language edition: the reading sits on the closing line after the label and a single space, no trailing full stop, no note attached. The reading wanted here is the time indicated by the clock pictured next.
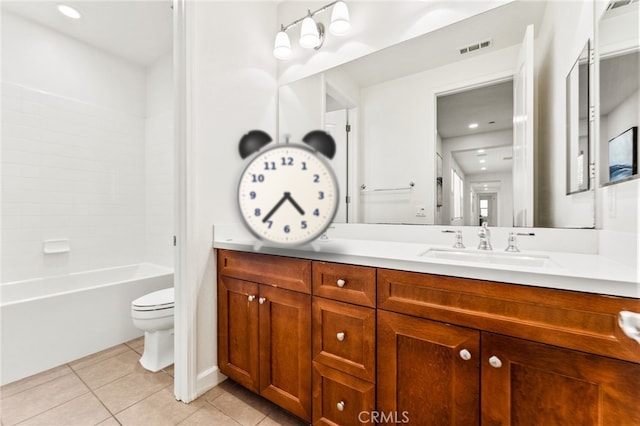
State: 4:37
